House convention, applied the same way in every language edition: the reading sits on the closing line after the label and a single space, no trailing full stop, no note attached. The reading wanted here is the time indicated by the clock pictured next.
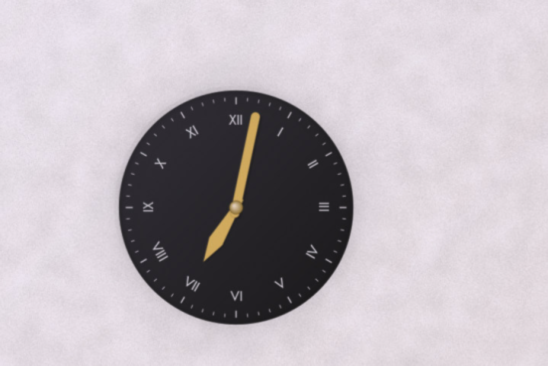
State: 7:02
